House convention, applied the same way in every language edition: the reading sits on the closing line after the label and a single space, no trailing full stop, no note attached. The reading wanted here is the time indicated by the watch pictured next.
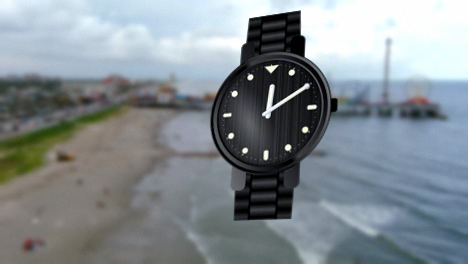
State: 12:10
